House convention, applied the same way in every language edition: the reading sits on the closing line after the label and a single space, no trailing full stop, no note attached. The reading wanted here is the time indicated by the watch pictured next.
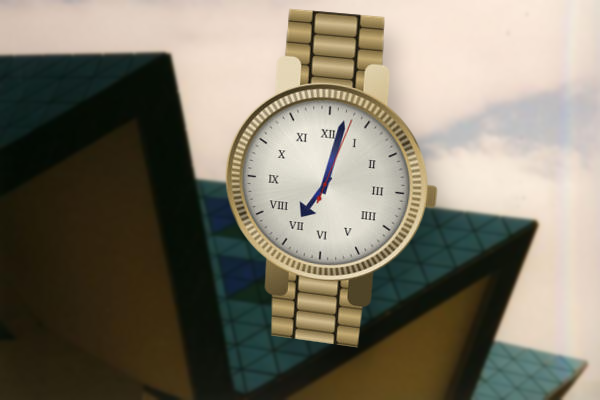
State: 7:02:03
